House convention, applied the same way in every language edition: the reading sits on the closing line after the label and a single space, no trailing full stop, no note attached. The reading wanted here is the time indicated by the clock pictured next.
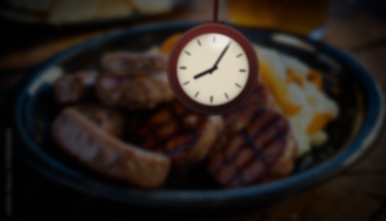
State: 8:05
